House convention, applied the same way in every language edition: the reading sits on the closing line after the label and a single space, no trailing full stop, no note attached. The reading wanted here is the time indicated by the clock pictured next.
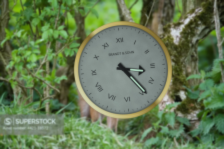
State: 3:24
